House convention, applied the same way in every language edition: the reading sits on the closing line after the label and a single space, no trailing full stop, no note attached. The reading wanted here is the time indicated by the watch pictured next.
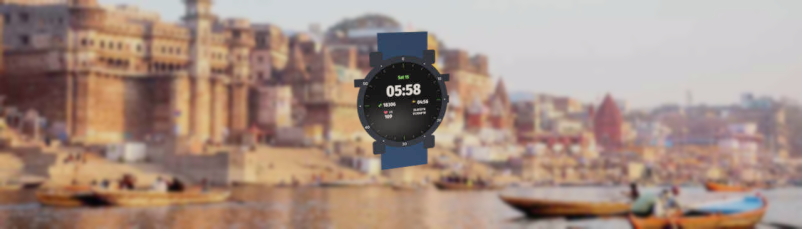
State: 5:58
